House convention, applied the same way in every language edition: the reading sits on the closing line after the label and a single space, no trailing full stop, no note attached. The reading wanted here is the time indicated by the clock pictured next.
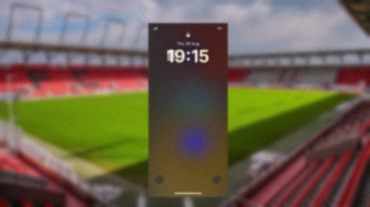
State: 19:15
